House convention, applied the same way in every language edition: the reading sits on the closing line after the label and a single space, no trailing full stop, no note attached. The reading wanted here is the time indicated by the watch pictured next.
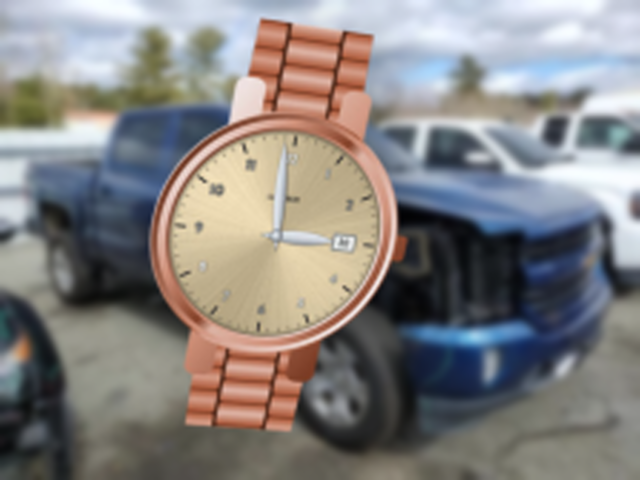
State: 2:59
